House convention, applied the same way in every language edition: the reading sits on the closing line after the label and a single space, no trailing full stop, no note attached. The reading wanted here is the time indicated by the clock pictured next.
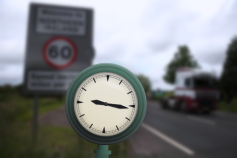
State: 9:16
